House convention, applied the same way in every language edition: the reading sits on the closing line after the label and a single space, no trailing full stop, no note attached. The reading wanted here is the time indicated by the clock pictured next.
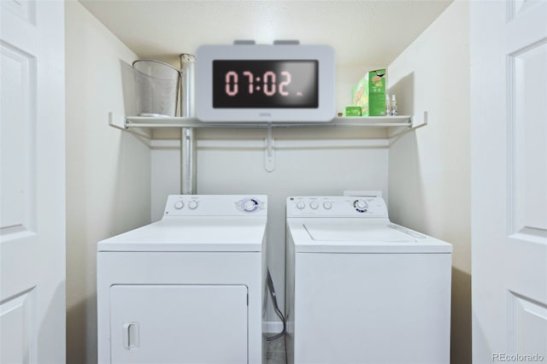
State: 7:02
